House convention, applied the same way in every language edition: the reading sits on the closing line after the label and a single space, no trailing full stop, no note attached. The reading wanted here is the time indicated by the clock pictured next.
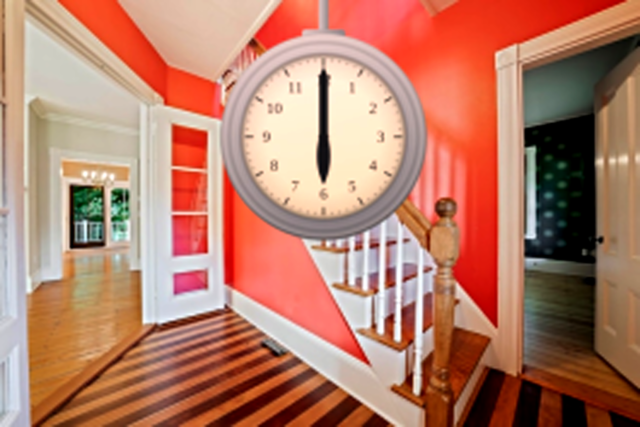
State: 6:00
